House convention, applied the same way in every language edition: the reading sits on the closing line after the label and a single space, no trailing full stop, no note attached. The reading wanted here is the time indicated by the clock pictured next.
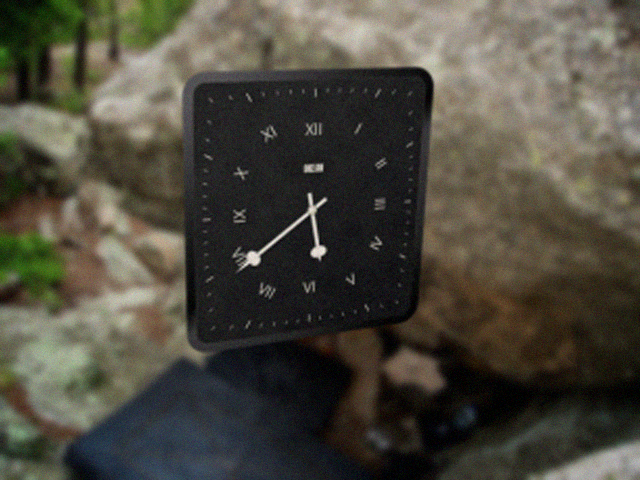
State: 5:39
